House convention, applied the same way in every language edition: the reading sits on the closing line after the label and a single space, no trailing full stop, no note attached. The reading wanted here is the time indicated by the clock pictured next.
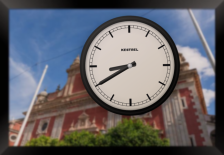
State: 8:40
